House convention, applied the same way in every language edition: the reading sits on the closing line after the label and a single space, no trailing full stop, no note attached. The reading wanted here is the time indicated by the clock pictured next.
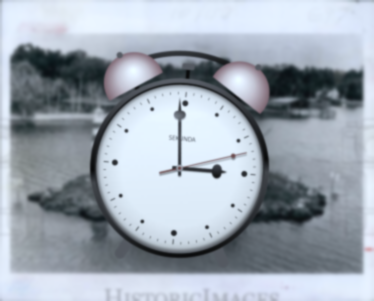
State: 2:59:12
